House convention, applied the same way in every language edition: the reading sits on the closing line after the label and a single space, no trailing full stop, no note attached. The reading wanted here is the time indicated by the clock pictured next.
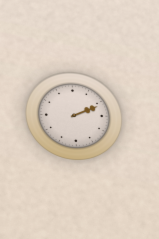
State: 2:11
